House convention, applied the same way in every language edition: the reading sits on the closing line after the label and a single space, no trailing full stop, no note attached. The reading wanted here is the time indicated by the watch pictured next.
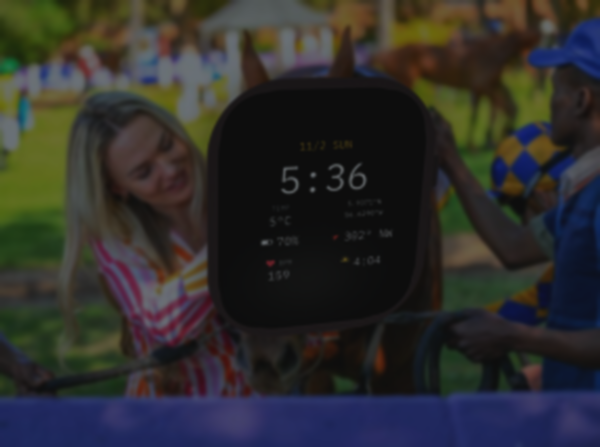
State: 5:36
